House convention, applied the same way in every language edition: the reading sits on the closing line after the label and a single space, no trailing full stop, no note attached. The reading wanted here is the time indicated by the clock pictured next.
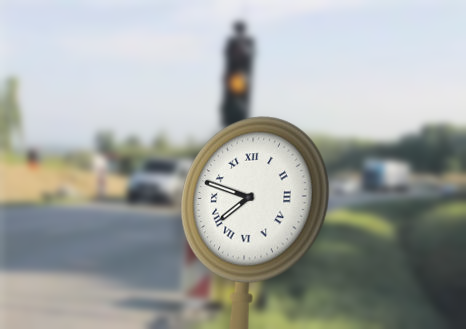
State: 7:48
